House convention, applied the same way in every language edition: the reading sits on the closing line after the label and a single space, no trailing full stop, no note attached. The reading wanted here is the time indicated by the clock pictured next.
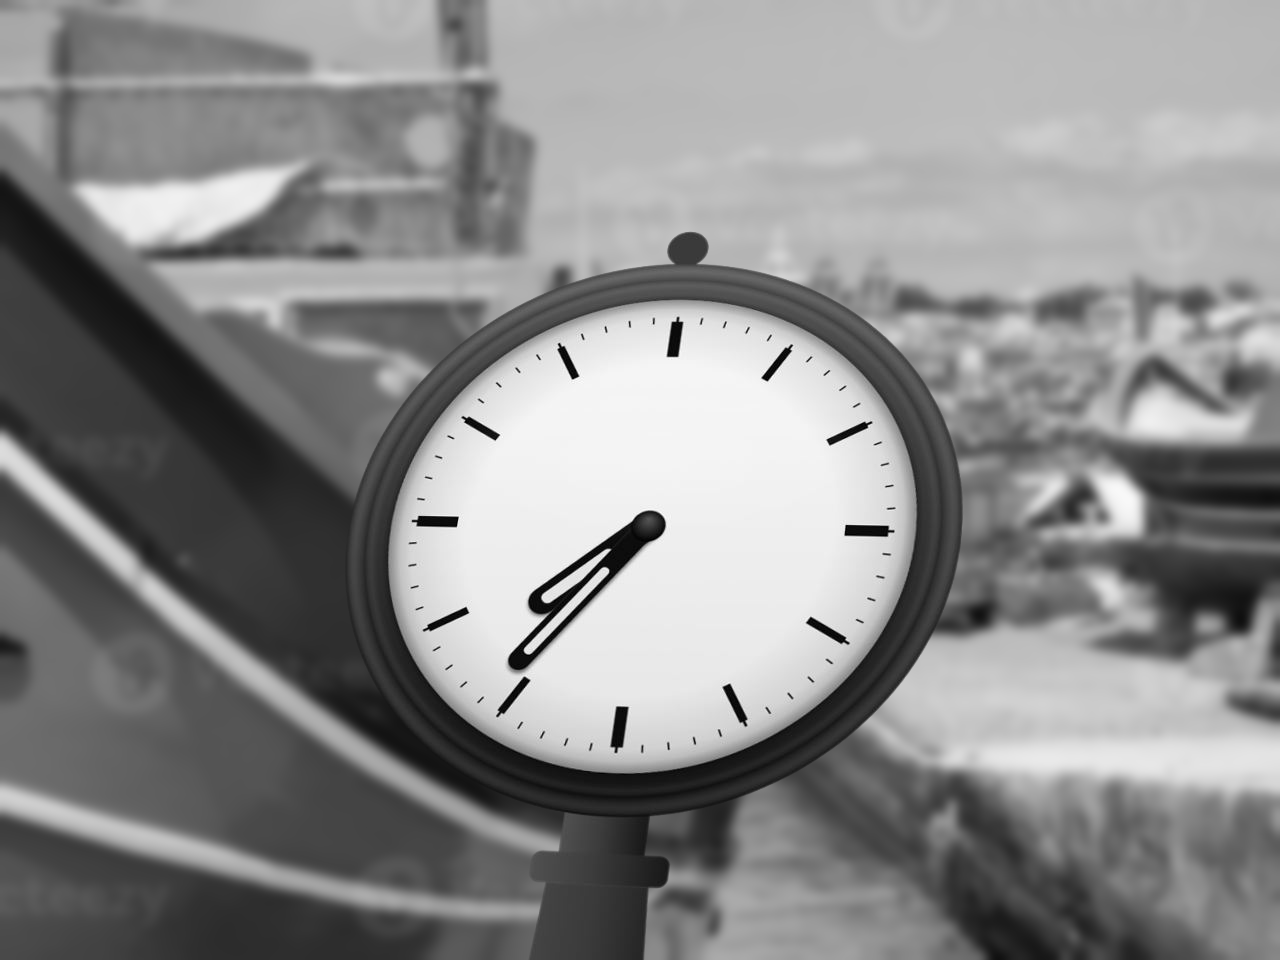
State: 7:36
